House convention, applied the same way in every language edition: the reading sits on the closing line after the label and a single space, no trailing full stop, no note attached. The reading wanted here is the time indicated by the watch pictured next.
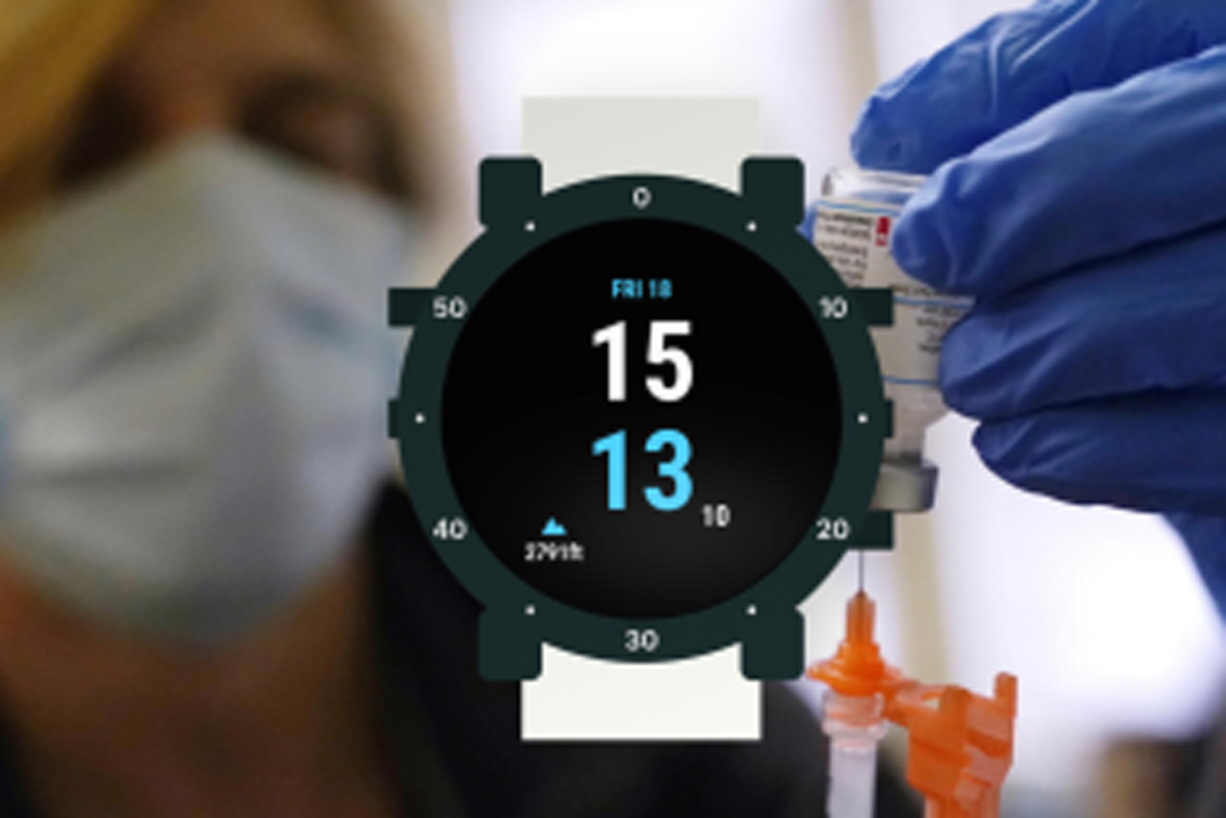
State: 15:13
